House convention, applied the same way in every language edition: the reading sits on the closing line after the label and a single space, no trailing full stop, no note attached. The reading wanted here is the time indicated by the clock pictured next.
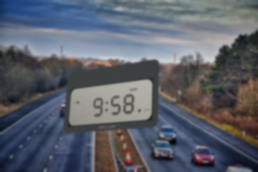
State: 9:58
